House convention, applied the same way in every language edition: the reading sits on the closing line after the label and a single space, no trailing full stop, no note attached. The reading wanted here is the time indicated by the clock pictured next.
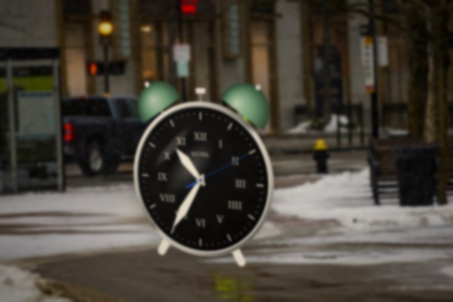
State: 10:35:10
